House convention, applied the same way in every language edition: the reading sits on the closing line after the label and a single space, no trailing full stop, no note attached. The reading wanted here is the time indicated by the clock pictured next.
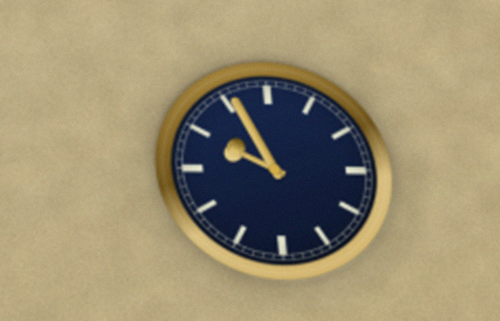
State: 9:56
